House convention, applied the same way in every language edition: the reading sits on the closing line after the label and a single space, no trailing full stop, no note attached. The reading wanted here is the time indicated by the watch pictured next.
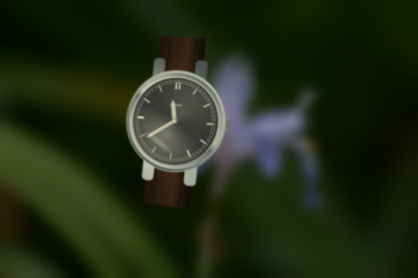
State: 11:39
